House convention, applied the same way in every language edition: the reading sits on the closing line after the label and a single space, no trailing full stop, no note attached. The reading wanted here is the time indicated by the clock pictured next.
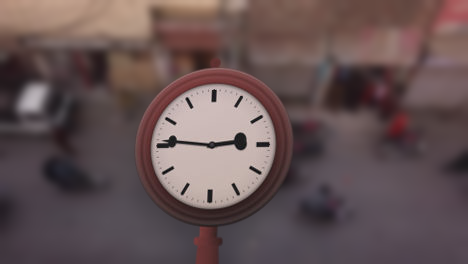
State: 2:46
